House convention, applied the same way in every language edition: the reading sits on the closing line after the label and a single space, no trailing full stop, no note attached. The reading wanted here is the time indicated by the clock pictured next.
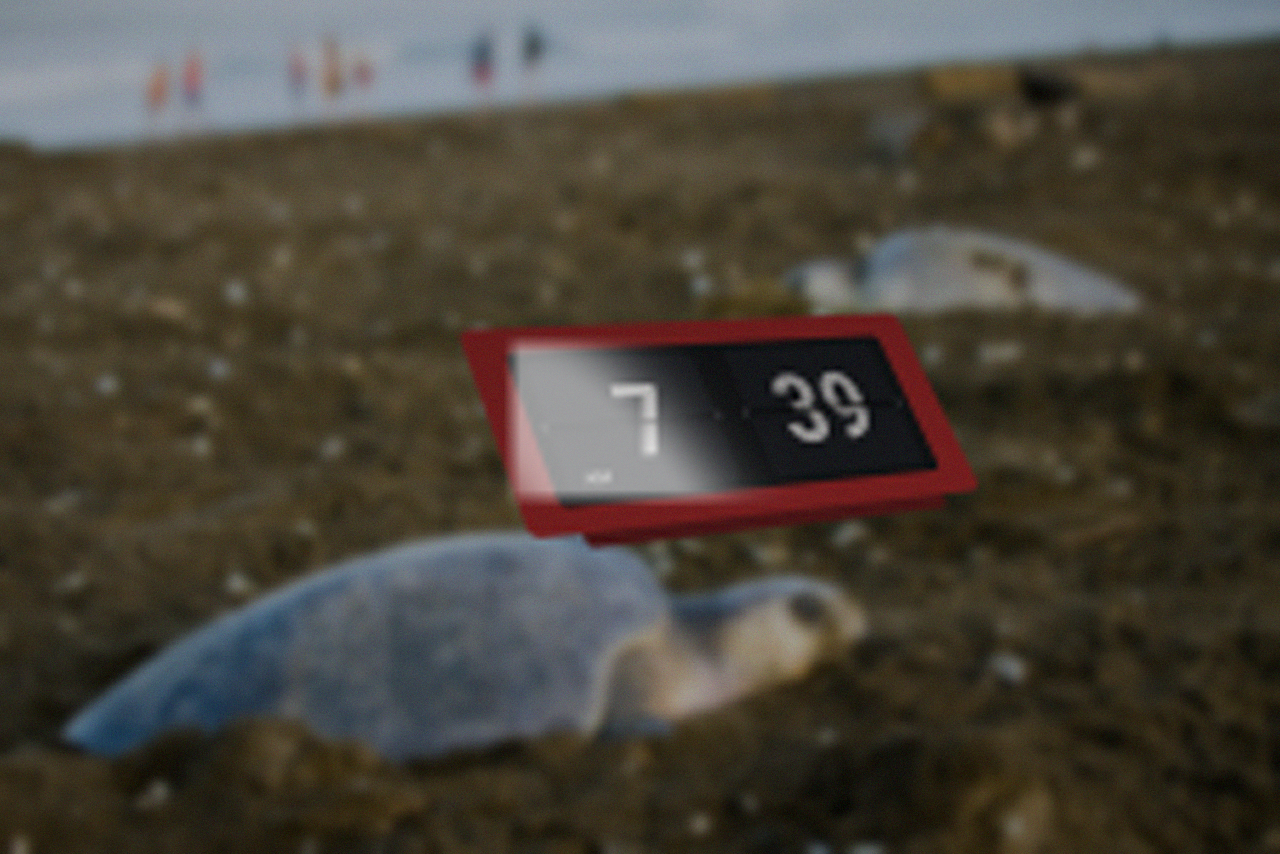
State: 7:39
